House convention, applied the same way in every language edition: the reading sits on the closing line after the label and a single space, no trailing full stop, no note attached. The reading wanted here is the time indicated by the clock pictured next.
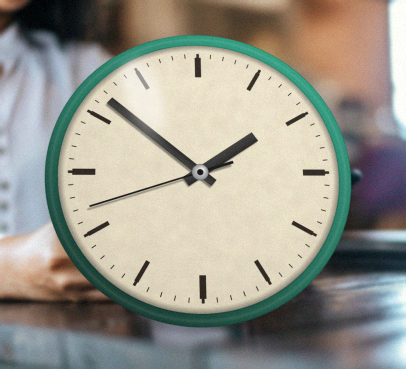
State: 1:51:42
